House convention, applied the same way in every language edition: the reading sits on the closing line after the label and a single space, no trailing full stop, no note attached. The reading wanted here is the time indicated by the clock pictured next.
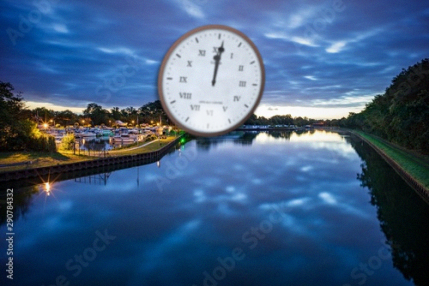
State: 12:01
